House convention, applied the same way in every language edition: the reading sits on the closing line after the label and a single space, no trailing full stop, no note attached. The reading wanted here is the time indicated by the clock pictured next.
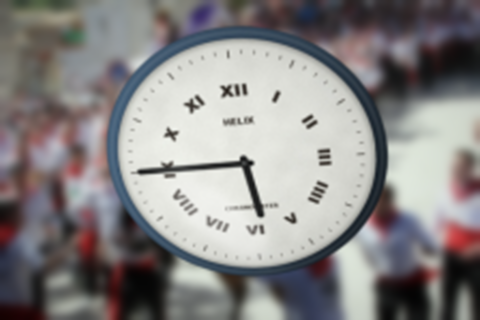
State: 5:45
